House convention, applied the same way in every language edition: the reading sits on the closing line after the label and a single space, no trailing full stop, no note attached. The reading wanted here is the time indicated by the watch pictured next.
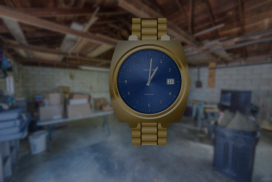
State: 1:01
